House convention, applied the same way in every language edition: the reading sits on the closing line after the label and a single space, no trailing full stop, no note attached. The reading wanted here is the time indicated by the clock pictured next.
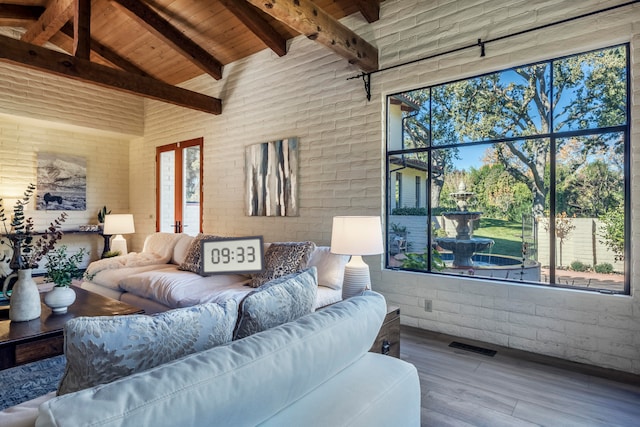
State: 9:33
